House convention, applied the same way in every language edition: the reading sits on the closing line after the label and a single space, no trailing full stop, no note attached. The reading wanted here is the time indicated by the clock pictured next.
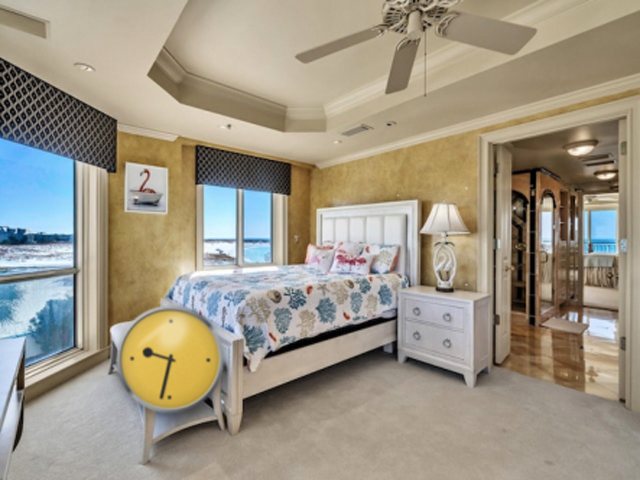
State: 9:32
